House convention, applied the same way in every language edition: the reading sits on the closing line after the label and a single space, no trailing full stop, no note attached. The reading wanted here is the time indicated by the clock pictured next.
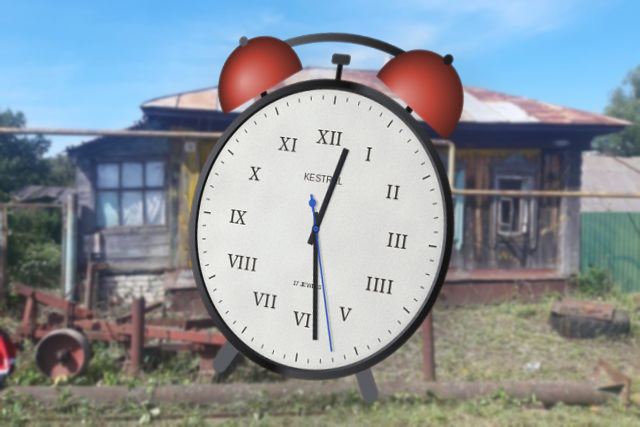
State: 12:28:27
